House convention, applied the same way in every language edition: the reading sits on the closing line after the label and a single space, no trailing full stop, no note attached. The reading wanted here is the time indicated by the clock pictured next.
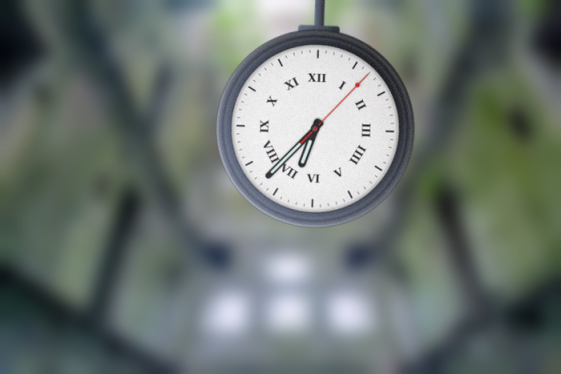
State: 6:37:07
